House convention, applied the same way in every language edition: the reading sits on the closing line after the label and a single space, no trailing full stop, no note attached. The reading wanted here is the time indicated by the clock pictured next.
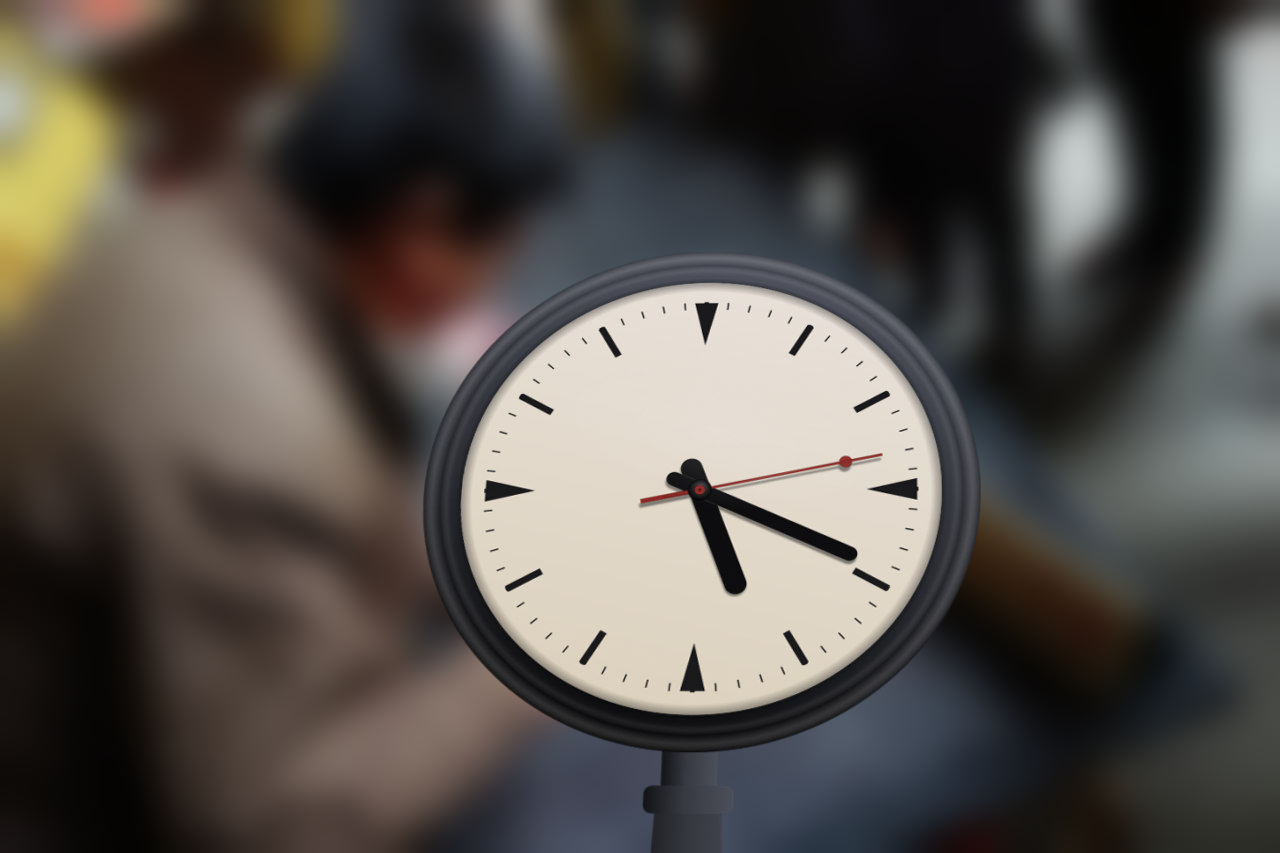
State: 5:19:13
